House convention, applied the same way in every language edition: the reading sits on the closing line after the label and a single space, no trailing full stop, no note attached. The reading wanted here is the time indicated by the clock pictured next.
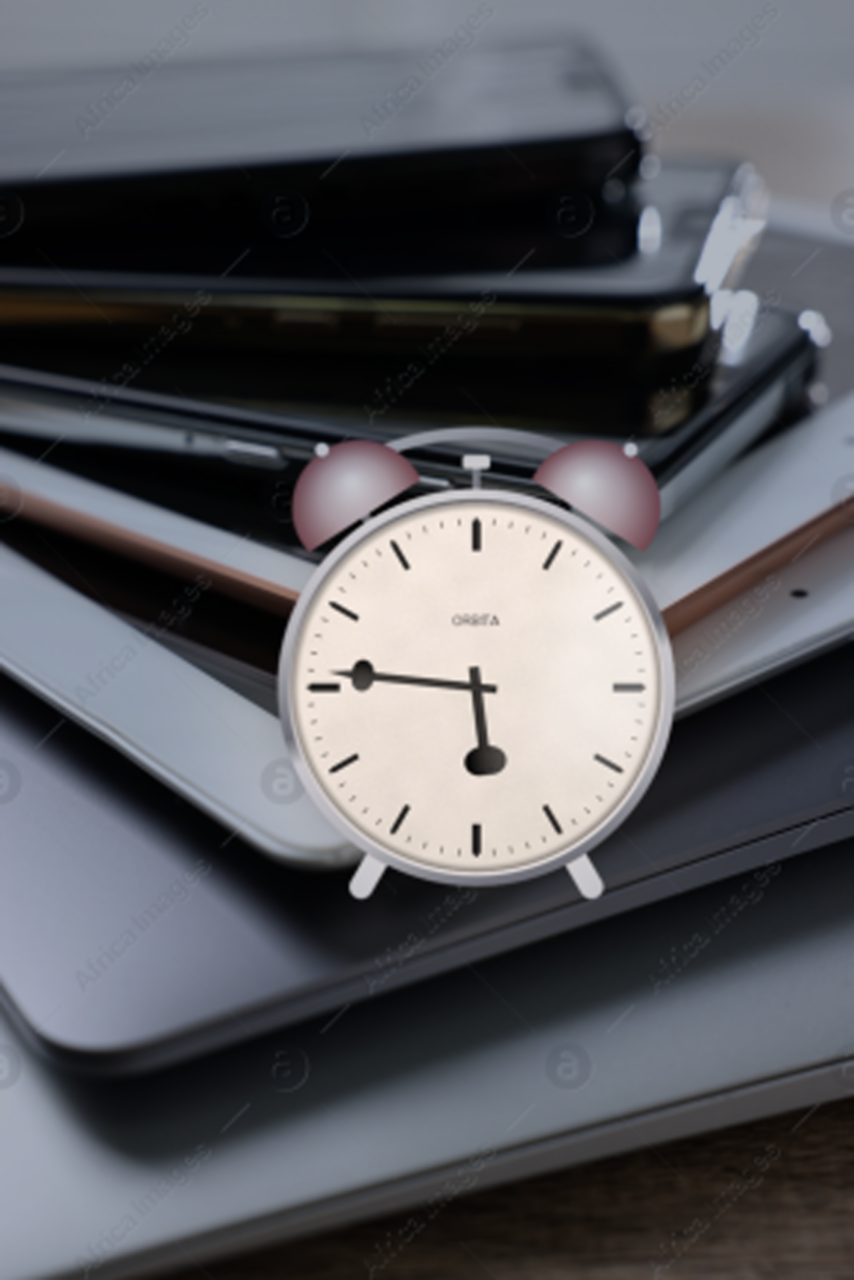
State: 5:46
